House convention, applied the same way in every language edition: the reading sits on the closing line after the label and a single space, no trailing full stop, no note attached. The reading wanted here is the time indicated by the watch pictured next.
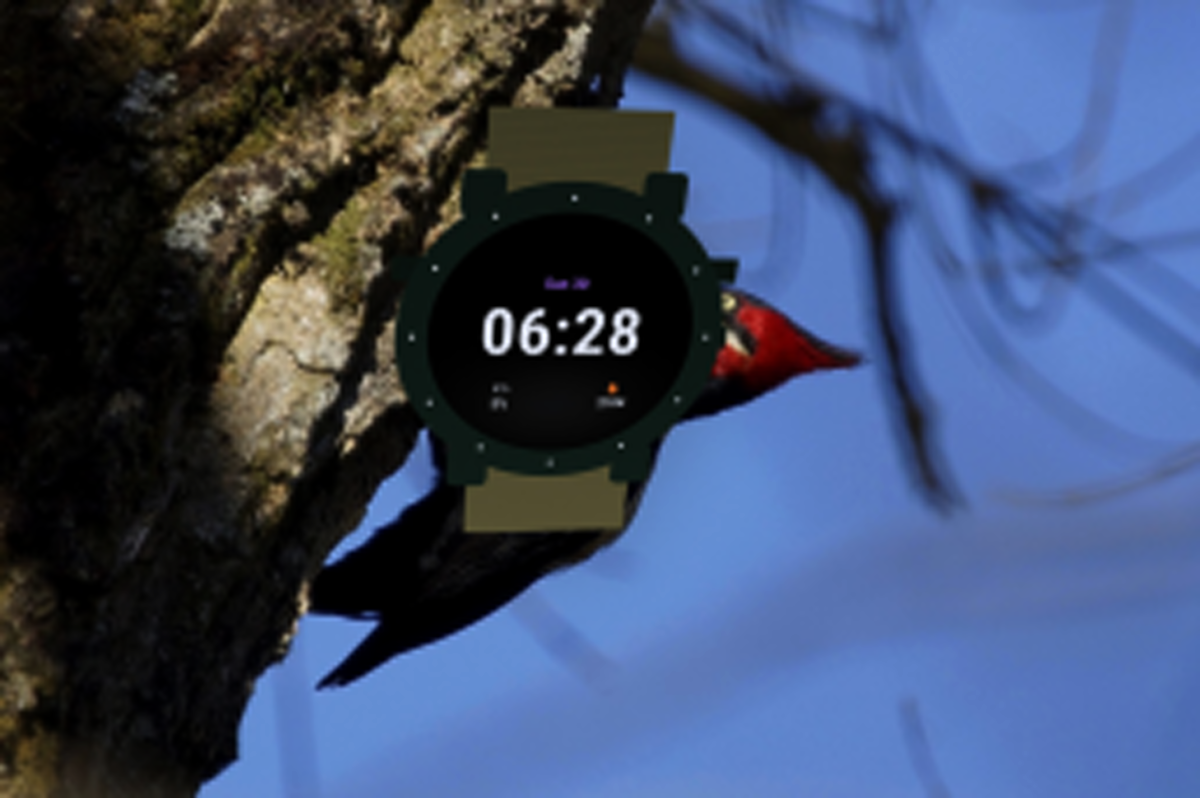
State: 6:28
